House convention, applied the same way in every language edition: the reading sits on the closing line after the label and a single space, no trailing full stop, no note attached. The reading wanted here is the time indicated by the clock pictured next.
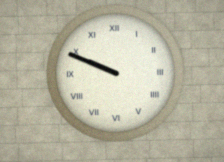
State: 9:49
